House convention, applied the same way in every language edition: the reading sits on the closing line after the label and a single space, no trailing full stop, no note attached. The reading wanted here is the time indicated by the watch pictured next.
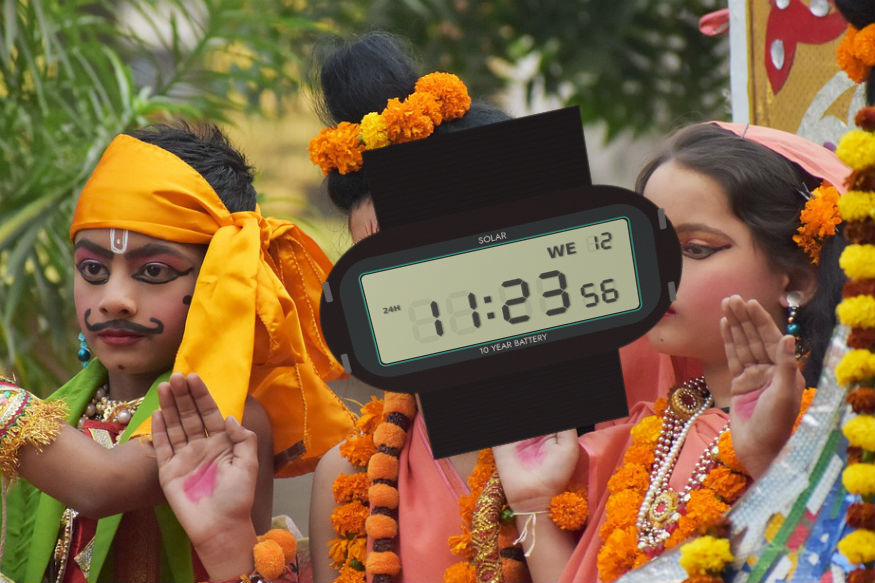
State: 11:23:56
